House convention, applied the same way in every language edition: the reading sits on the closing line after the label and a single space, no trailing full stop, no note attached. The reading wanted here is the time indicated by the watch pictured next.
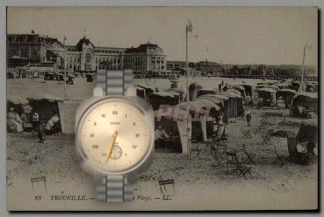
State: 6:33
